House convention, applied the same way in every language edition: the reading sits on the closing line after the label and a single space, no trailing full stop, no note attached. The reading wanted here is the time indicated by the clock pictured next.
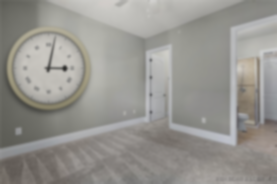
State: 3:02
